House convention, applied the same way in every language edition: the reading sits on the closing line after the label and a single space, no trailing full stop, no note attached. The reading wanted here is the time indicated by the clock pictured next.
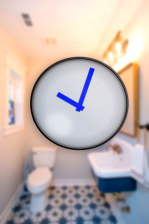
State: 10:03
